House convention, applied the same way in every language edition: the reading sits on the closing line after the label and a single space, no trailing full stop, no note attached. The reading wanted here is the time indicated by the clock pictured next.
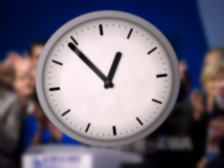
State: 12:54
